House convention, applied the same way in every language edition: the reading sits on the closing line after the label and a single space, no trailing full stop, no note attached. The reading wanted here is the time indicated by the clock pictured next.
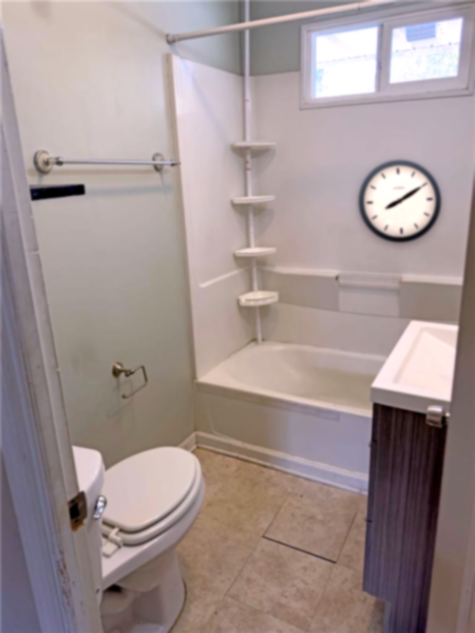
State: 8:10
